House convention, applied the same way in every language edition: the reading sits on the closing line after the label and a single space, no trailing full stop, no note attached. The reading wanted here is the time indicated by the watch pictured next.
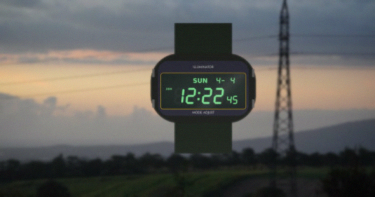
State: 12:22
